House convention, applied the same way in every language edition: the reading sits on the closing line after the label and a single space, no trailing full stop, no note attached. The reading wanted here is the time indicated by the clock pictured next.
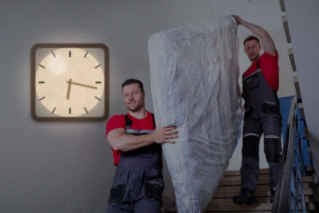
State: 6:17
